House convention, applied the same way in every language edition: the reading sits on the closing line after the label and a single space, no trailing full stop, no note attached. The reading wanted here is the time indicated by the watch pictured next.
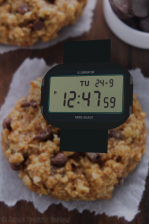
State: 12:47:59
